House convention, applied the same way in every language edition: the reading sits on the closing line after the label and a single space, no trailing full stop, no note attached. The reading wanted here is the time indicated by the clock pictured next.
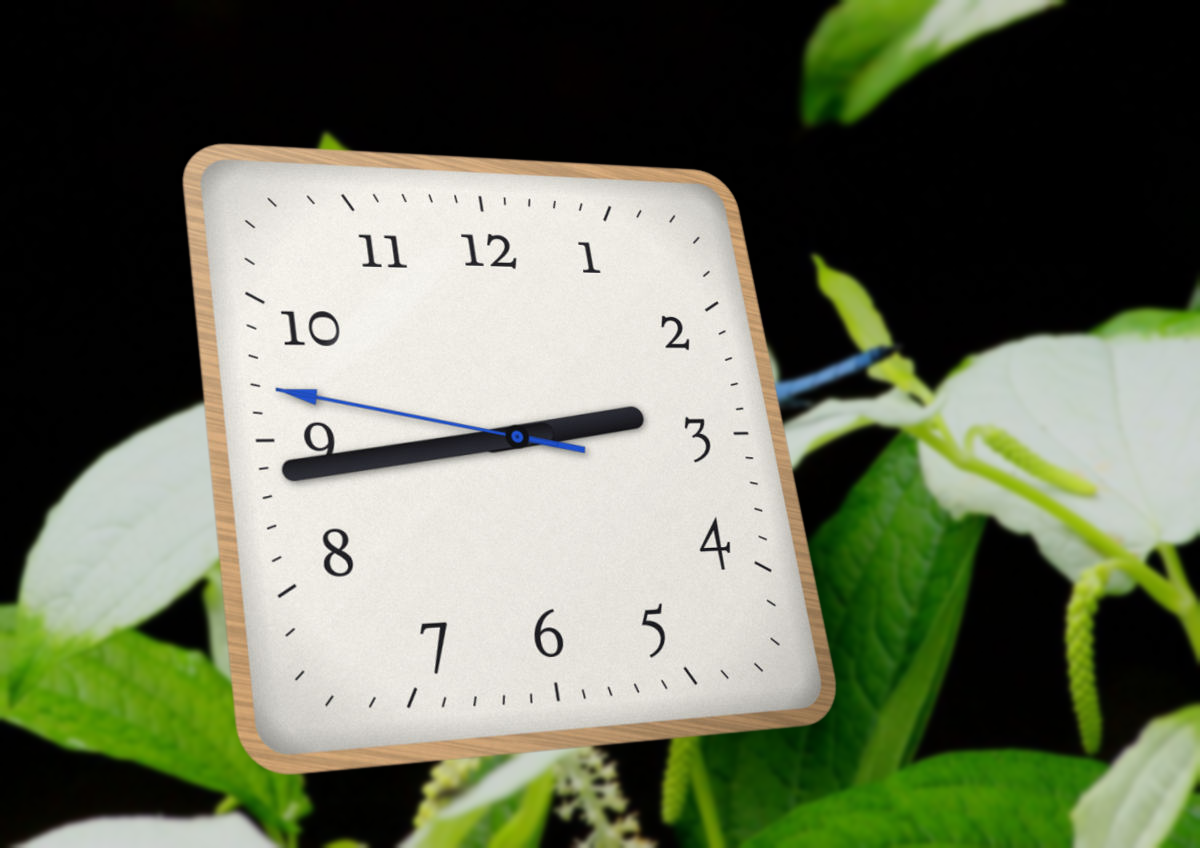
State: 2:43:47
